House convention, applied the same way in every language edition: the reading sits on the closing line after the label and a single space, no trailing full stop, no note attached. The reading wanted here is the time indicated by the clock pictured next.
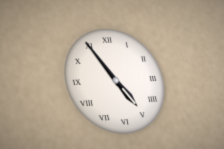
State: 4:55
